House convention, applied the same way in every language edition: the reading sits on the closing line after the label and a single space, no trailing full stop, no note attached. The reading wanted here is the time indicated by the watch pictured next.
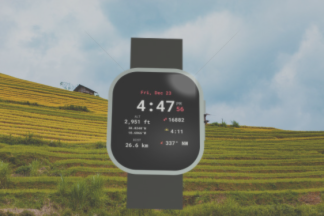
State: 4:47
